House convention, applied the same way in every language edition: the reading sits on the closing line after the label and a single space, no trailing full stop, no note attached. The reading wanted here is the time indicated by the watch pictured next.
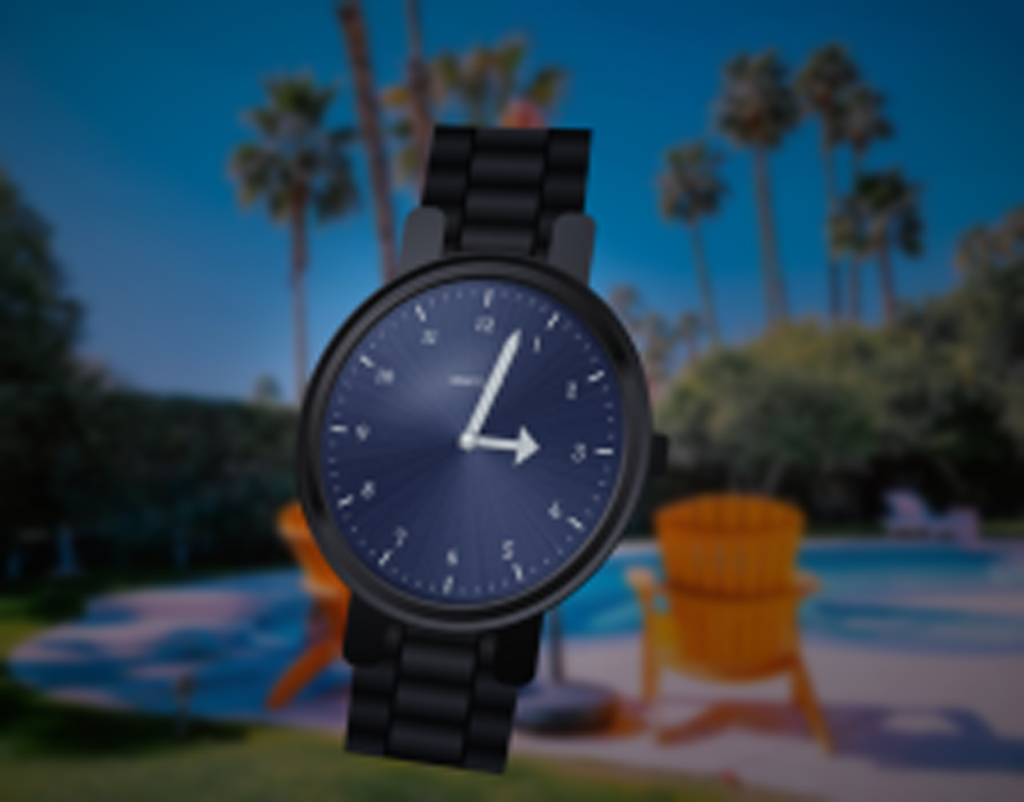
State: 3:03
